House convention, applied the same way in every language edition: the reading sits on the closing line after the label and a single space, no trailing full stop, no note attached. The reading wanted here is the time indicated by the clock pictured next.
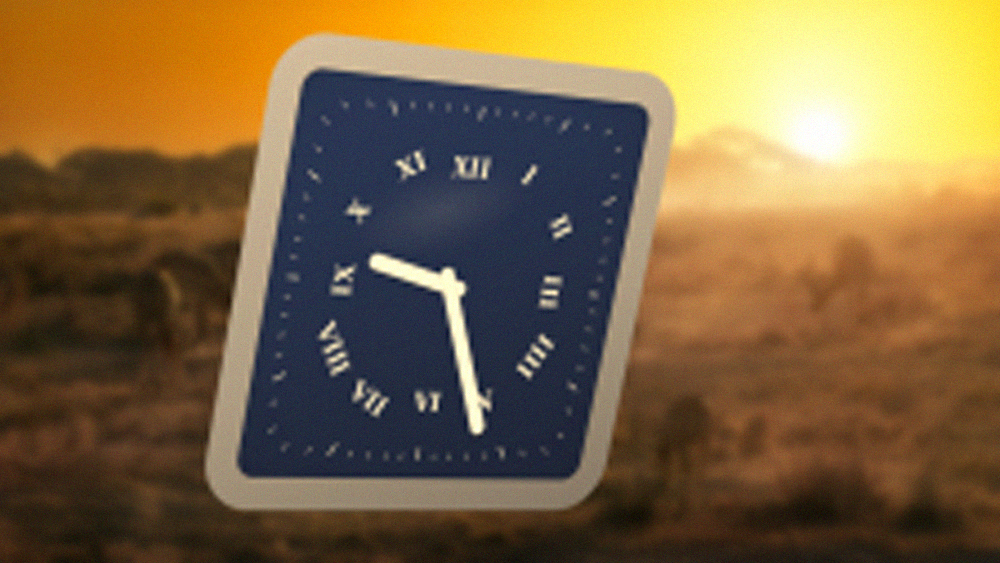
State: 9:26
